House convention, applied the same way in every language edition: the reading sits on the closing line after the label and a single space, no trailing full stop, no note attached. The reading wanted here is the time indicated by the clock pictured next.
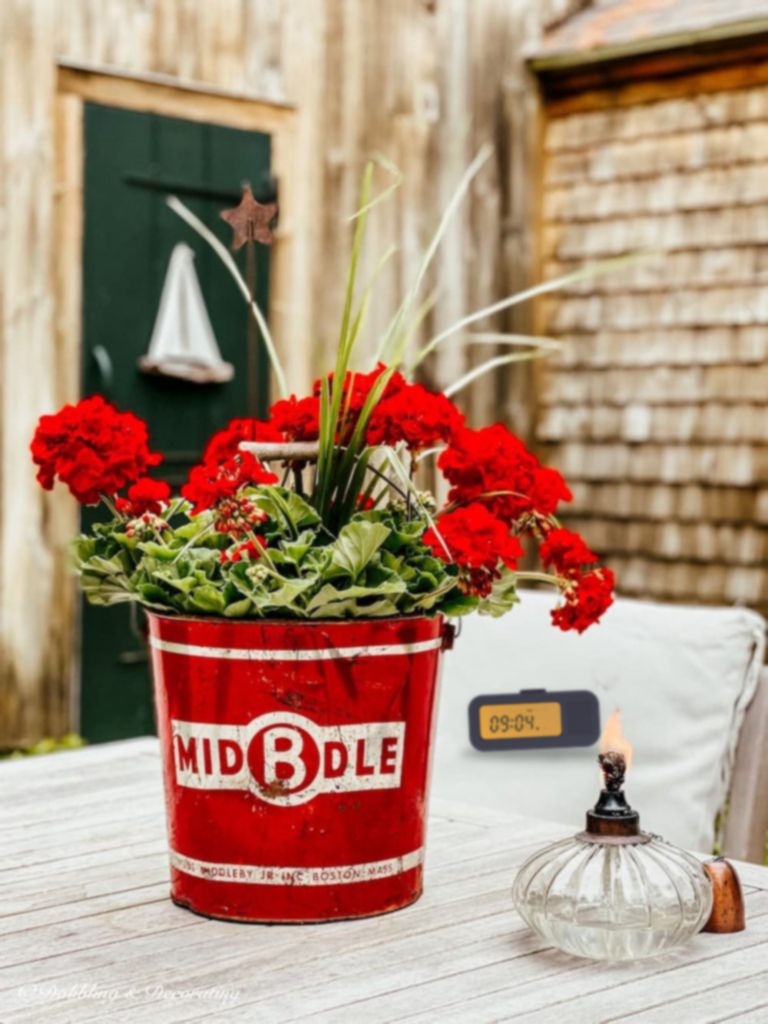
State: 9:04
